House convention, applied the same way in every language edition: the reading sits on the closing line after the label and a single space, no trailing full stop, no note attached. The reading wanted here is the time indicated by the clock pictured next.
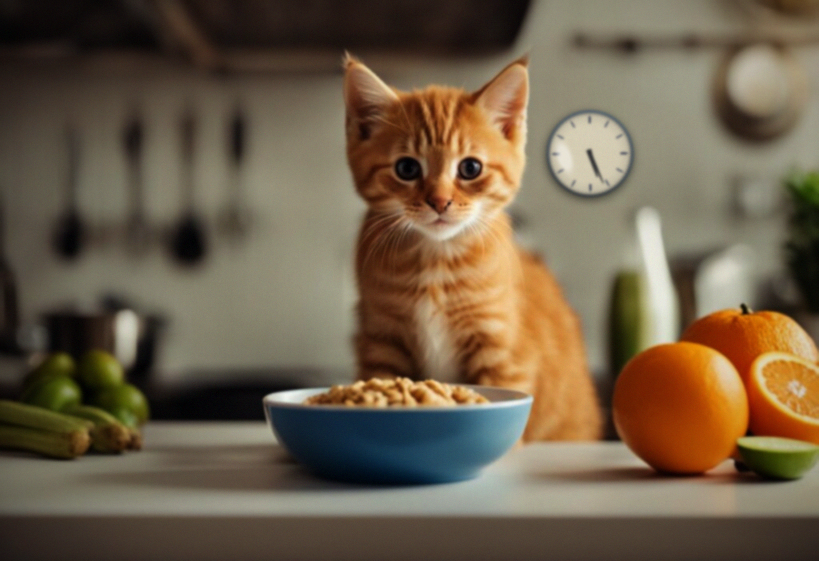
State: 5:26
